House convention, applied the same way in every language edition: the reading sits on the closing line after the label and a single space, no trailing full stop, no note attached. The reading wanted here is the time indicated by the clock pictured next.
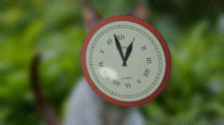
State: 12:58
